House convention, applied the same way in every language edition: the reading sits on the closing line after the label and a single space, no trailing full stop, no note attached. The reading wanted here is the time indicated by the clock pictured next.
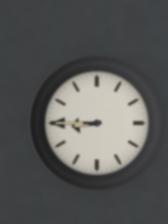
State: 8:45
